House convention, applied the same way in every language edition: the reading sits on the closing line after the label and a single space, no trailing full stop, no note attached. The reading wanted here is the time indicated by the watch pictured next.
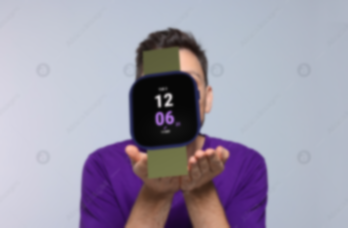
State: 12:06
